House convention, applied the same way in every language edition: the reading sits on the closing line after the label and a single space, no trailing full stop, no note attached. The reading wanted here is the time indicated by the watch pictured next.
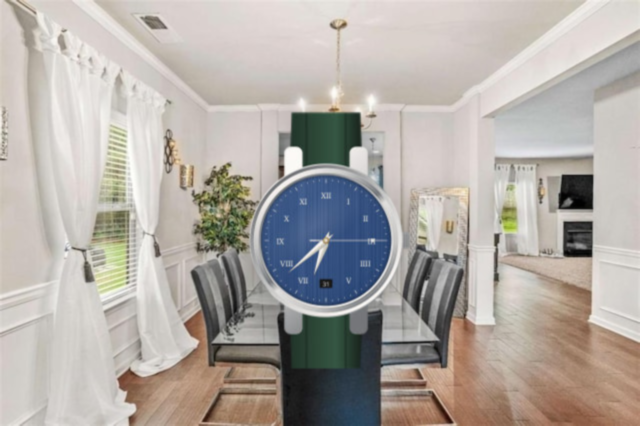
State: 6:38:15
